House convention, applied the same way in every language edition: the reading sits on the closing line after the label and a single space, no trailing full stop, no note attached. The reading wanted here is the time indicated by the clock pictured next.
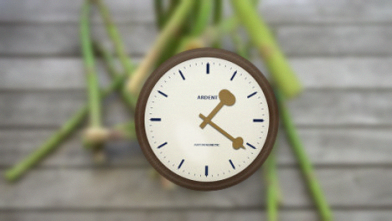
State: 1:21
